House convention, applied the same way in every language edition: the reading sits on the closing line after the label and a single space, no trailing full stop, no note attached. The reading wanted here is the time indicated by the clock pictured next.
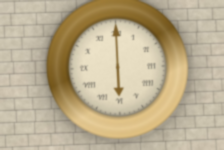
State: 6:00
